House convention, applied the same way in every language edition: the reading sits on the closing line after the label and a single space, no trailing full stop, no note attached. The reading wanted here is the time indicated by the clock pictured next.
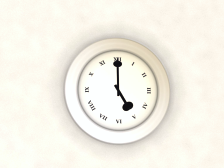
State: 5:00
